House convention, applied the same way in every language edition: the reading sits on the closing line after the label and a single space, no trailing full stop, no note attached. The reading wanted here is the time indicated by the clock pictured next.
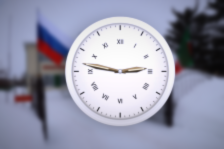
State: 2:47
